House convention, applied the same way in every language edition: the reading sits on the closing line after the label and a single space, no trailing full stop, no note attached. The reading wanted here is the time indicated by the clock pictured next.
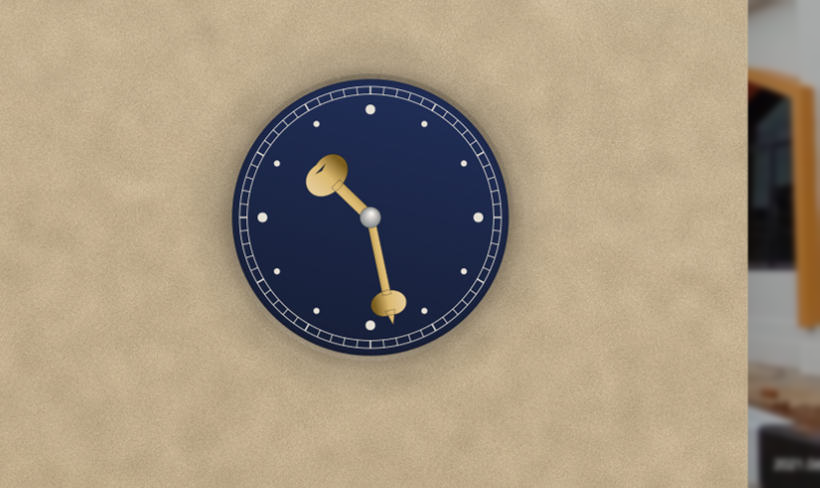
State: 10:28
